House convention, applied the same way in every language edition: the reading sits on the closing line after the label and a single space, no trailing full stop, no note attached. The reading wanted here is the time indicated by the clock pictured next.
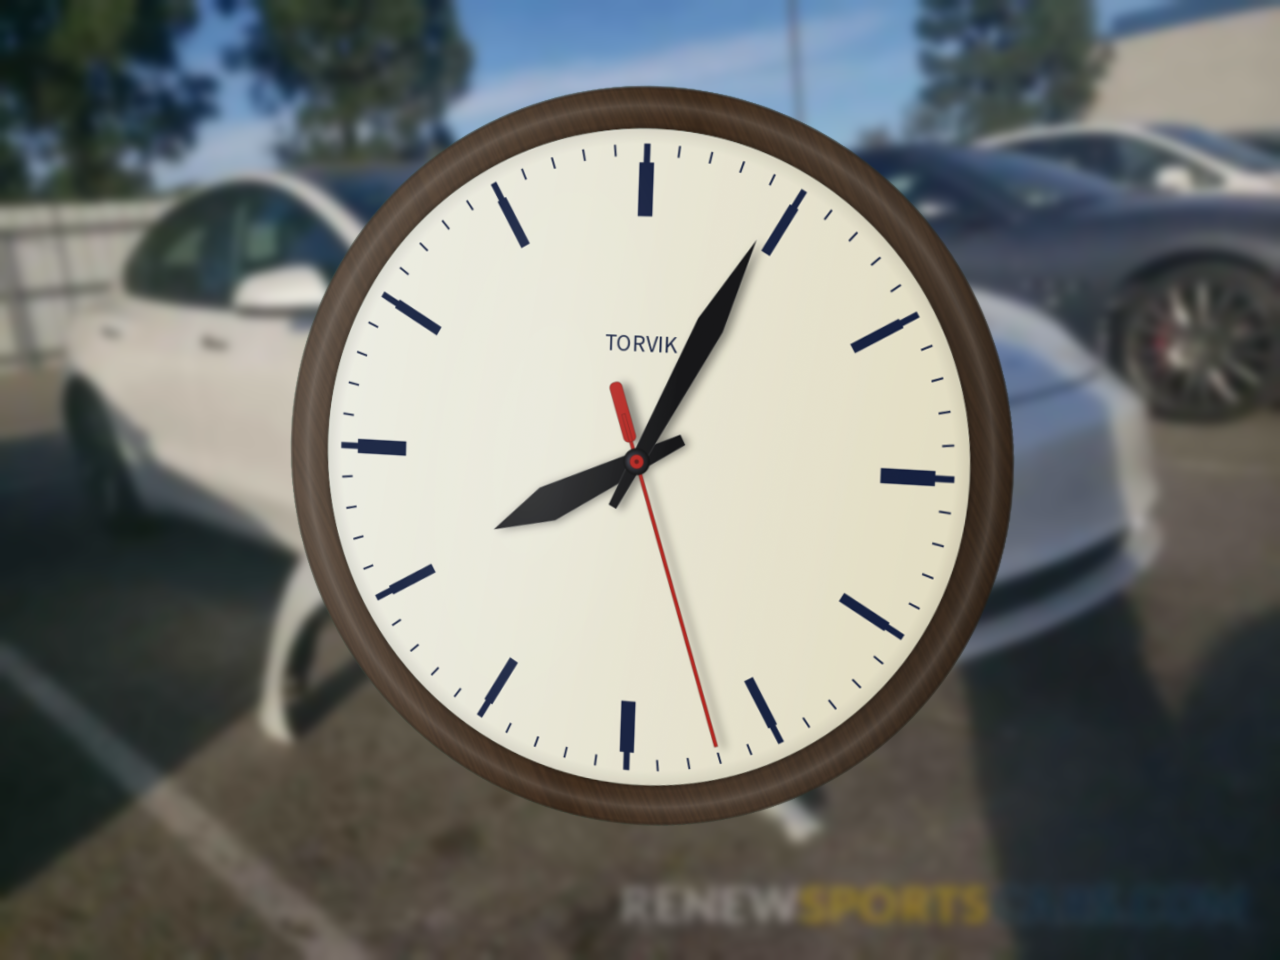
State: 8:04:27
